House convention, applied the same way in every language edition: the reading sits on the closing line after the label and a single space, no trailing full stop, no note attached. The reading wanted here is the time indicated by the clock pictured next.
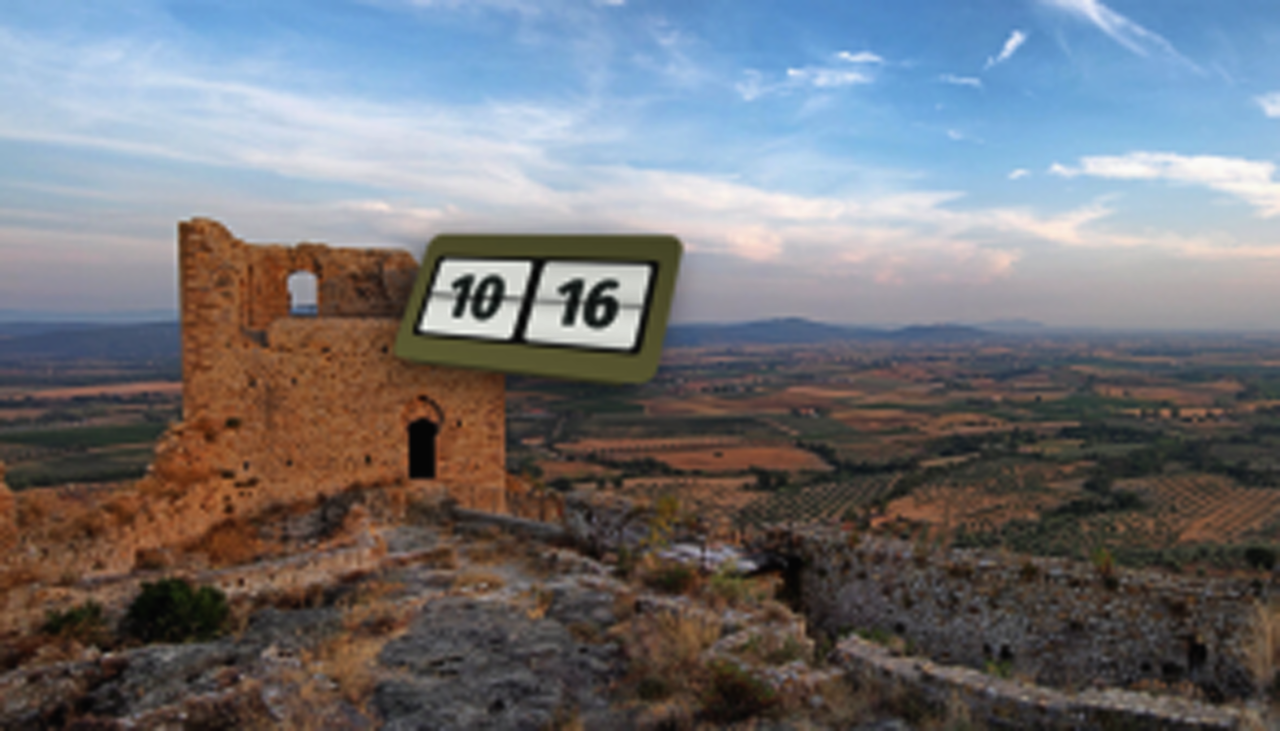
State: 10:16
